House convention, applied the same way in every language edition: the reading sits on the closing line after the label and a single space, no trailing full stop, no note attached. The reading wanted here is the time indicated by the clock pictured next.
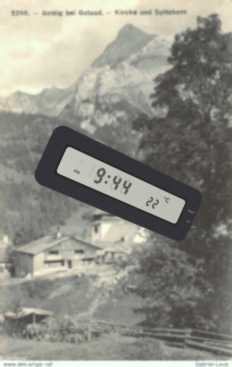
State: 9:44
